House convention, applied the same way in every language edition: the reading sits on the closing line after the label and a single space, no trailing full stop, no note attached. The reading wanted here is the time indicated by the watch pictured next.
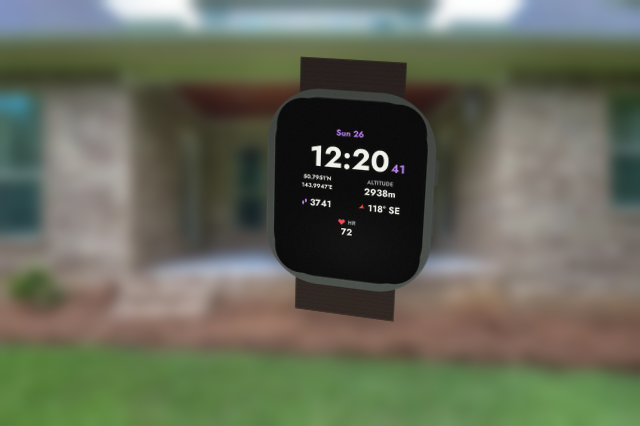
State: 12:20:41
